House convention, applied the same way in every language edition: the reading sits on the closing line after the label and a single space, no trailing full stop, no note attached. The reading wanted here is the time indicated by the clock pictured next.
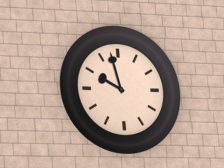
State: 9:58
